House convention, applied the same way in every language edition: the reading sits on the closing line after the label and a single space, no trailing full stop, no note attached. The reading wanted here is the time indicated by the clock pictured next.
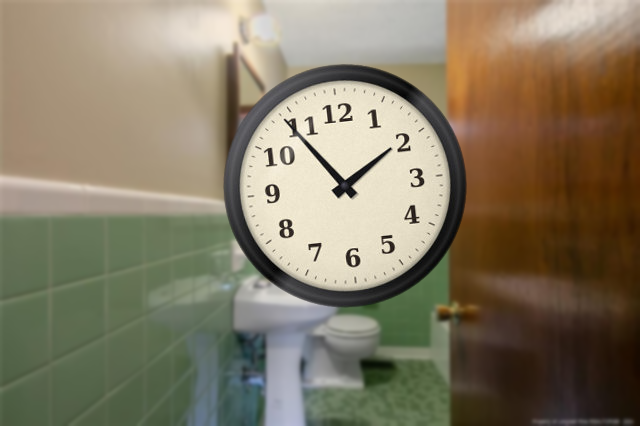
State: 1:54
